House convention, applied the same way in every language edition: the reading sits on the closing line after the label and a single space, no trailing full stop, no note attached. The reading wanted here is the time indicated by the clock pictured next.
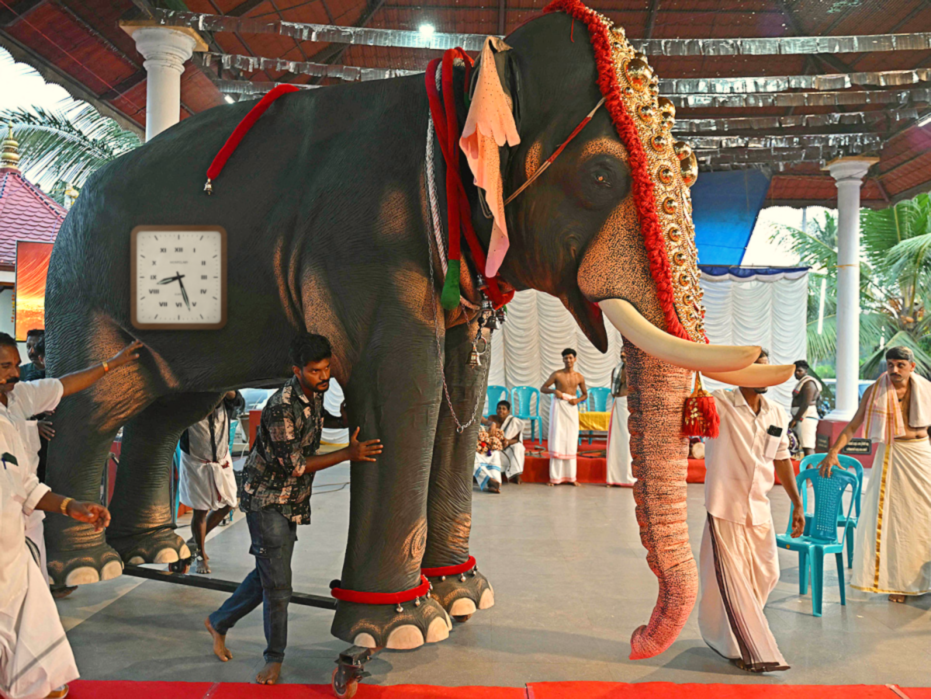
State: 8:27
